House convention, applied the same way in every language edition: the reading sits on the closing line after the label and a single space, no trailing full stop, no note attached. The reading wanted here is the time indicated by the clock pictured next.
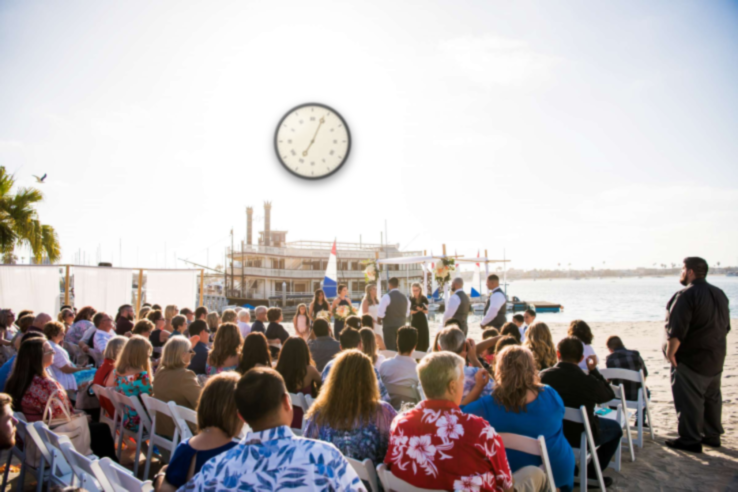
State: 7:04
